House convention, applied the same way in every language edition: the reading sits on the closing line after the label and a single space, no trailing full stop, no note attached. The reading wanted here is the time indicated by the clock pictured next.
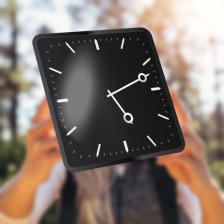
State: 5:12
